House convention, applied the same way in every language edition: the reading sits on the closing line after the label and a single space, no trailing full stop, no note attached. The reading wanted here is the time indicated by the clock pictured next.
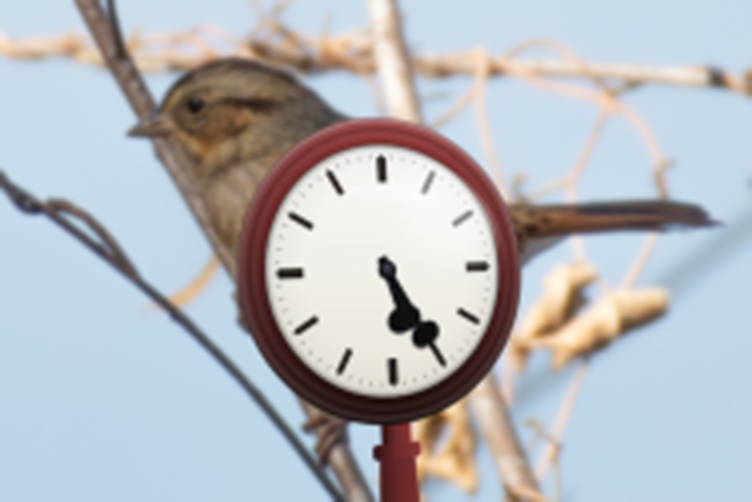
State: 5:25
